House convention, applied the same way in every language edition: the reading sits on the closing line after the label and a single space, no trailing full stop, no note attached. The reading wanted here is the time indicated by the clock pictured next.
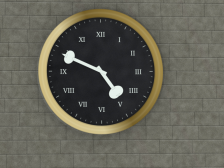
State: 4:49
